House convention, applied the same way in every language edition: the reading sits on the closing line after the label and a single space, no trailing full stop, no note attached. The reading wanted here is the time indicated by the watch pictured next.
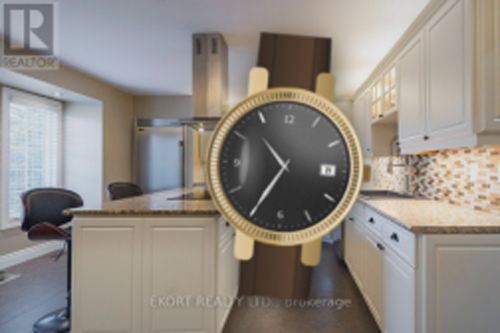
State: 10:35
